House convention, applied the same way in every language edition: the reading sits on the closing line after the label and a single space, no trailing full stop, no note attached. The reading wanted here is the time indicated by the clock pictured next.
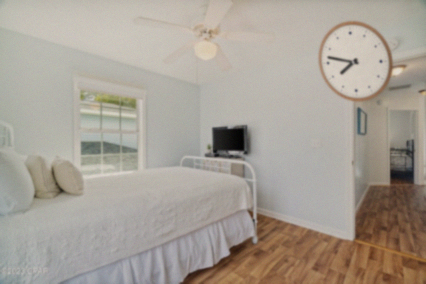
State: 7:47
